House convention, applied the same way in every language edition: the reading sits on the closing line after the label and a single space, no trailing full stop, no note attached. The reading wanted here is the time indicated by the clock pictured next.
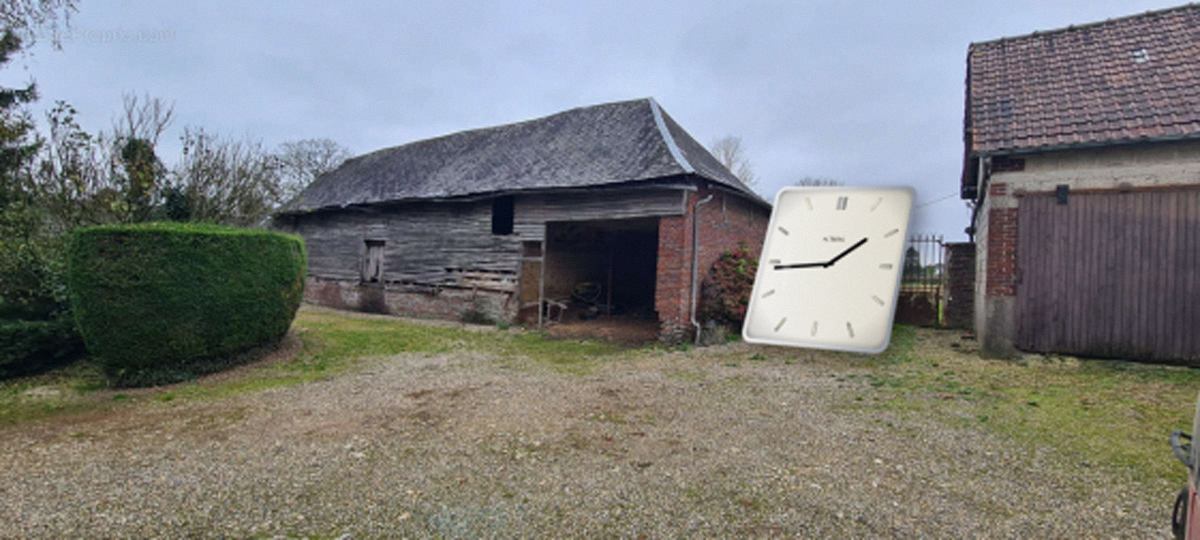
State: 1:44
